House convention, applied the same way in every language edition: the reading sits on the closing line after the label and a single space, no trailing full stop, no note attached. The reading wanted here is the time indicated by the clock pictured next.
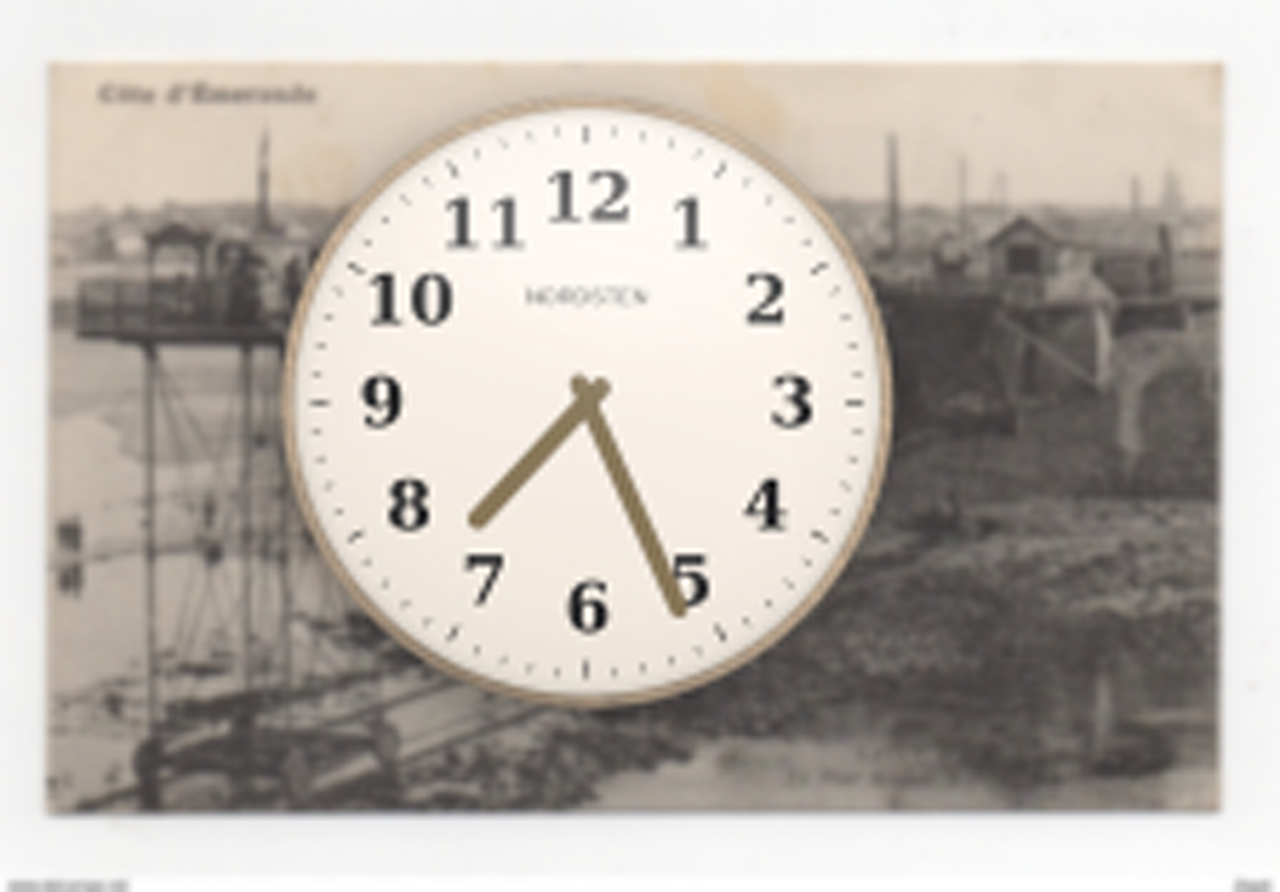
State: 7:26
